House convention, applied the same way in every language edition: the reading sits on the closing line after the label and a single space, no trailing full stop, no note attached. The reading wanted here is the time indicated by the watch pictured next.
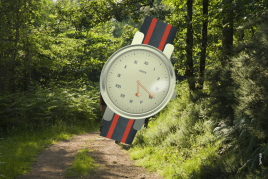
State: 5:19
